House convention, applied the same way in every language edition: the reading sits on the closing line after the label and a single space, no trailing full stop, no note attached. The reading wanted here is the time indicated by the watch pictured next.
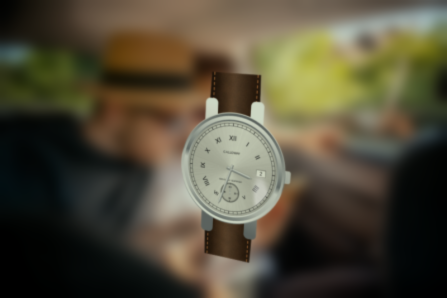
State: 3:33
